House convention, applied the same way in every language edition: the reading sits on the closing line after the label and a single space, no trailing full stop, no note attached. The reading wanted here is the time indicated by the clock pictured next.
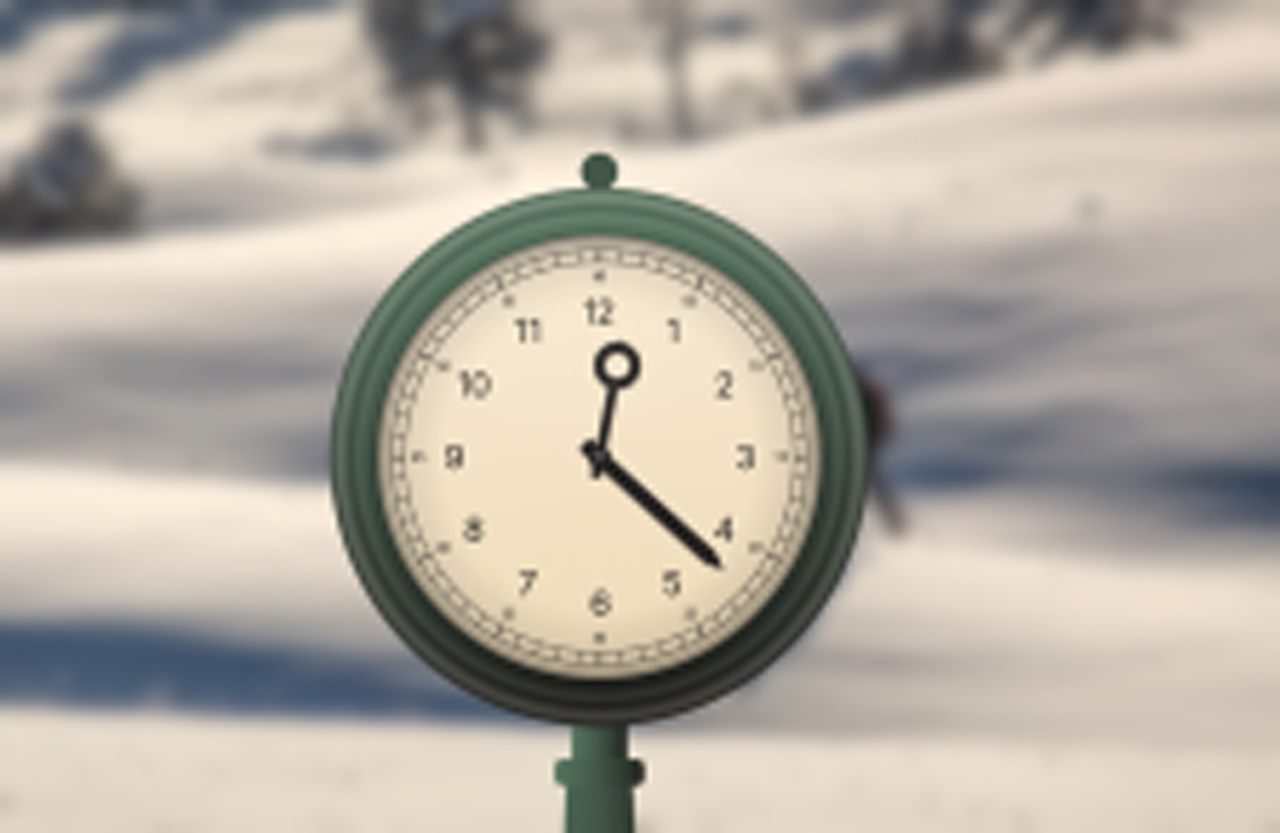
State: 12:22
